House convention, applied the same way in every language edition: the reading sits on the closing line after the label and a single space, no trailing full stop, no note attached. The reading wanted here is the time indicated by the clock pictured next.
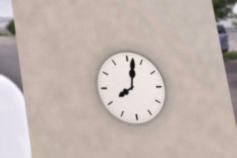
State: 8:02
